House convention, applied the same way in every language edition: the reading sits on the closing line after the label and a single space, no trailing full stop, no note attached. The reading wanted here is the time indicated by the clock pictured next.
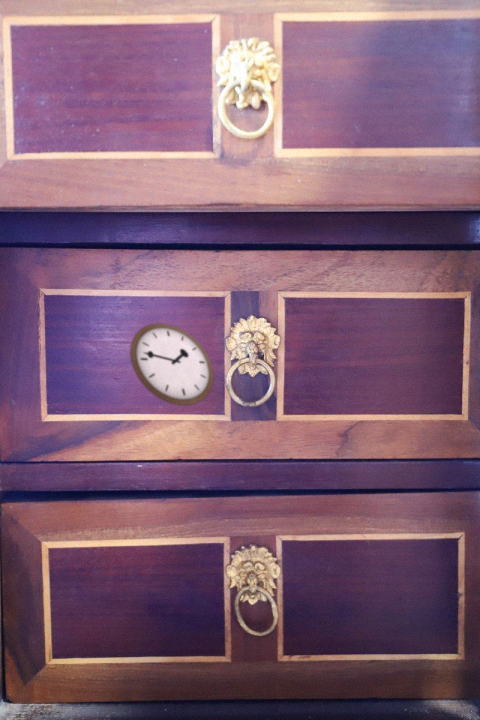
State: 1:47
